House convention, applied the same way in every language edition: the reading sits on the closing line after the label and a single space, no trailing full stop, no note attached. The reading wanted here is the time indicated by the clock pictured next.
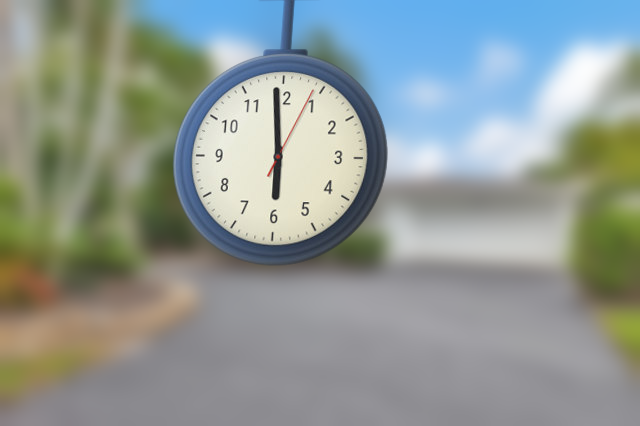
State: 5:59:04
